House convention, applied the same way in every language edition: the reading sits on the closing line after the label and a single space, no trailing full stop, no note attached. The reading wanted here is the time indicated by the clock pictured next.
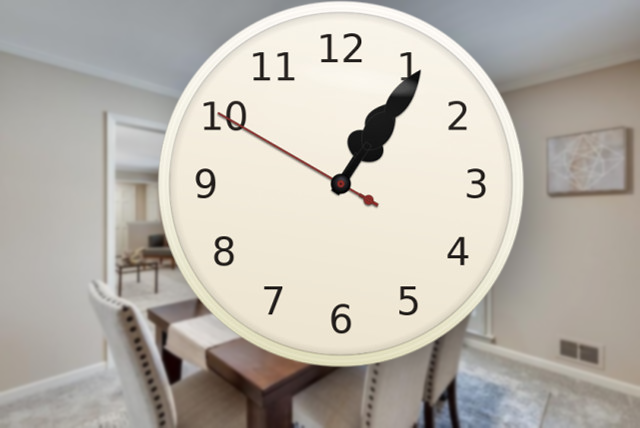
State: 1:05:50
